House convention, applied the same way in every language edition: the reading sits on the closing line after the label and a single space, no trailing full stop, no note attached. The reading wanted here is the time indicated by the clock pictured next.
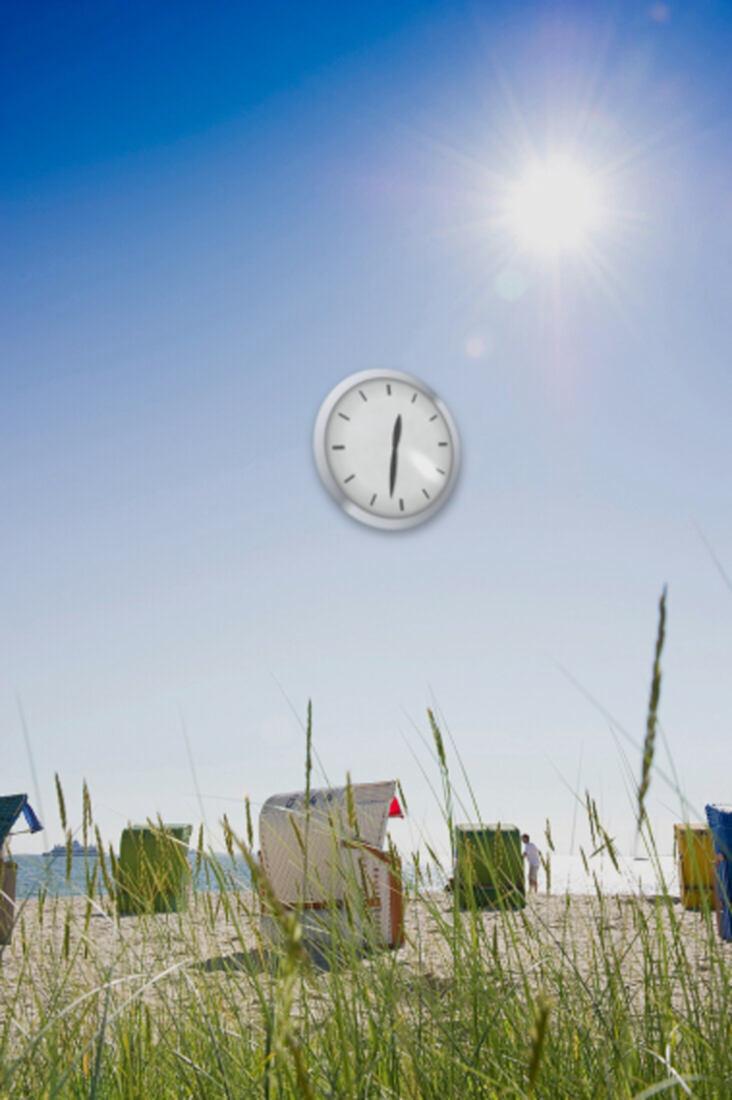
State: 12:32
